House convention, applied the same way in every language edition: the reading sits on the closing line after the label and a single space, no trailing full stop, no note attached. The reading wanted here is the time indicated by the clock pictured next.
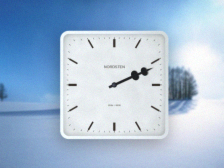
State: 2:11
